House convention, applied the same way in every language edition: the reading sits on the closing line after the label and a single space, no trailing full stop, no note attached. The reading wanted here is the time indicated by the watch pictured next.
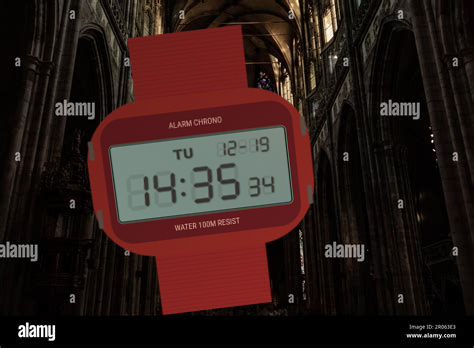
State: 14:35:34
